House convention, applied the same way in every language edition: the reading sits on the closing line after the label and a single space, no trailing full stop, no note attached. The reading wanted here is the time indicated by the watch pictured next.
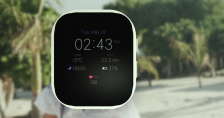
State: 2:43
